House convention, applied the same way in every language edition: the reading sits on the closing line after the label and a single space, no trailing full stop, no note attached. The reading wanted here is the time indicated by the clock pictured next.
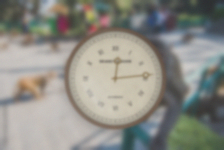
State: 12:14
